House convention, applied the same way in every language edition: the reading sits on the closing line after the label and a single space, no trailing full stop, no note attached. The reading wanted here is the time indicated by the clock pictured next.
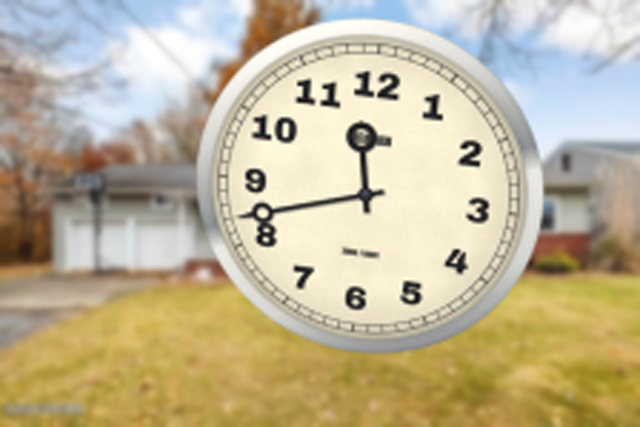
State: 11:42
